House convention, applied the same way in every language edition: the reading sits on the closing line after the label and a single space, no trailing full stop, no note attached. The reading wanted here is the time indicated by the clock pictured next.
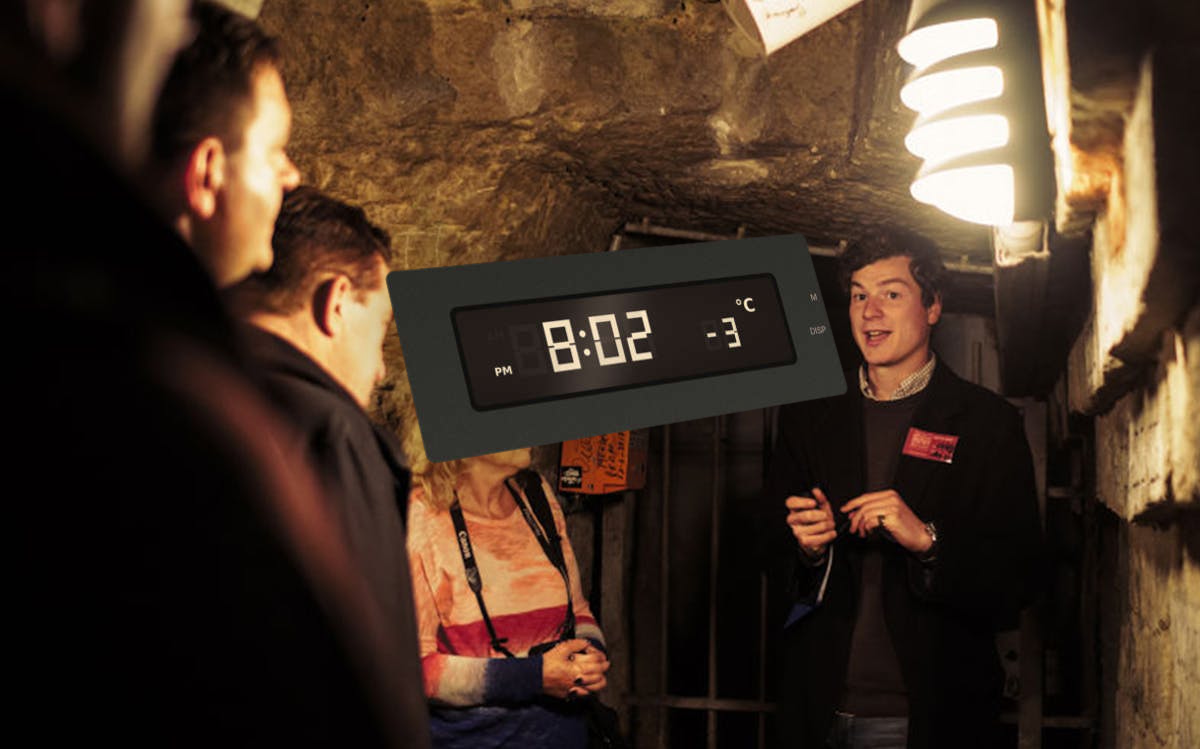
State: 8:02
